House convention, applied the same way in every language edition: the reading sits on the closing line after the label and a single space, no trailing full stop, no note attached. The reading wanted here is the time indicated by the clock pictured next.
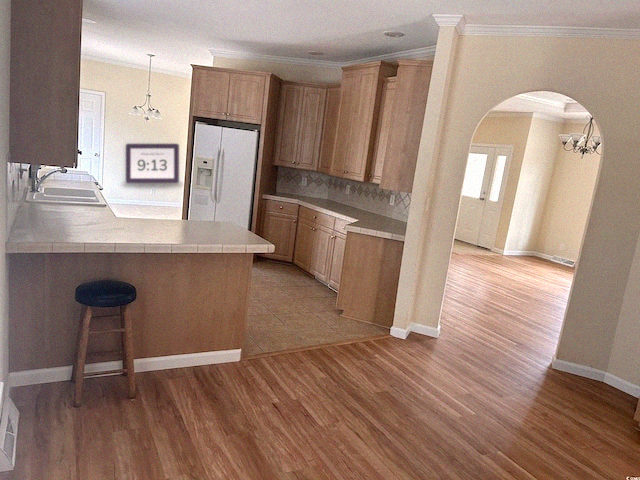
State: 9:13
